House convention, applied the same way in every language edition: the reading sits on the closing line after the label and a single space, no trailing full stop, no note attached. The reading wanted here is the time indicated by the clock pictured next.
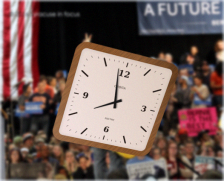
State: 7:58
